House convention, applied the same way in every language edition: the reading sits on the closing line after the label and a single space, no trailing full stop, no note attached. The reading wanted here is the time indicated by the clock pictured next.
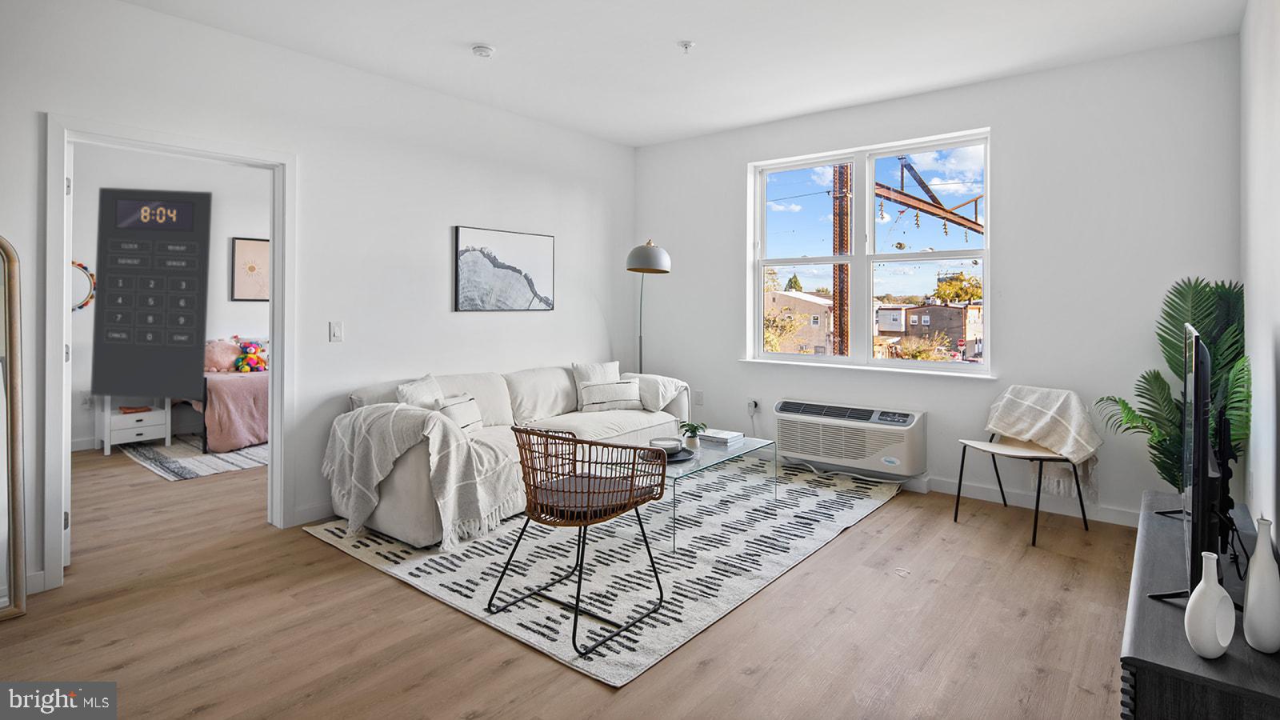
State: 8:04
